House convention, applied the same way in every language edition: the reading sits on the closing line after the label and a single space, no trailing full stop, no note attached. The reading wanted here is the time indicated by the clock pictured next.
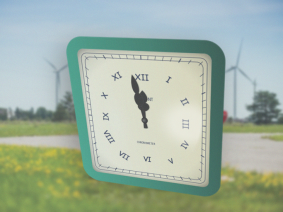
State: 11:58
